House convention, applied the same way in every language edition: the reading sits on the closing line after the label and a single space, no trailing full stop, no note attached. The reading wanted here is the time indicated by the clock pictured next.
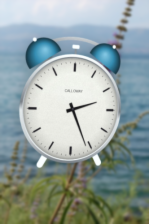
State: 2:26
